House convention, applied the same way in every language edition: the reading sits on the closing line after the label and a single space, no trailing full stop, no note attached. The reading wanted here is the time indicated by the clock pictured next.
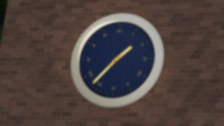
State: 1:37
